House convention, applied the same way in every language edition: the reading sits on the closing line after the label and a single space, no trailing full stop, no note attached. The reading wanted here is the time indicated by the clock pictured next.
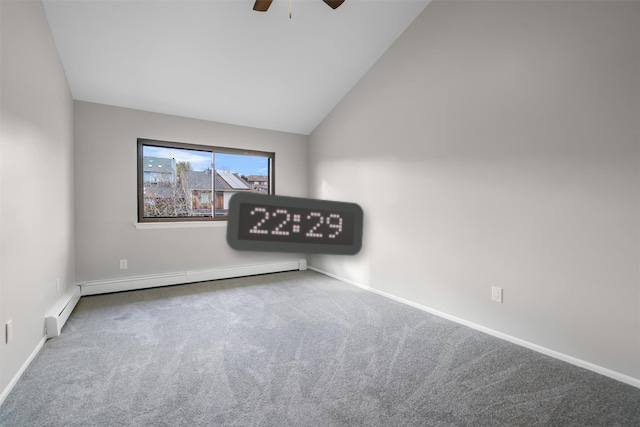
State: 22:29
